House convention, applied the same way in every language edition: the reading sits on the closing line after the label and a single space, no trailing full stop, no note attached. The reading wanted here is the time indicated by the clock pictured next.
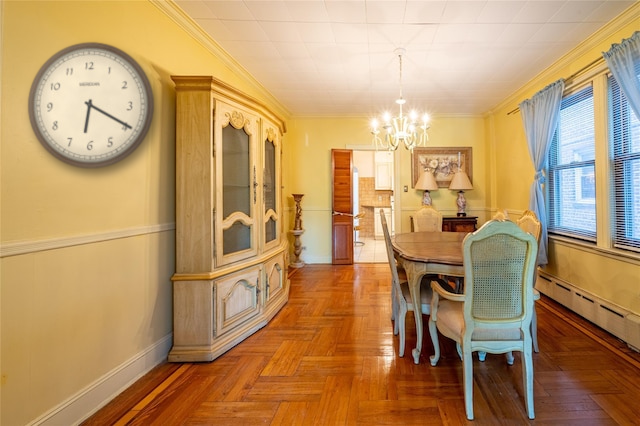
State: 6:20
